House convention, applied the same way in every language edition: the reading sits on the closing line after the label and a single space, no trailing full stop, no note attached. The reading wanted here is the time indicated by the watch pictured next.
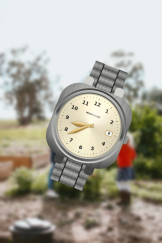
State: 8:38
